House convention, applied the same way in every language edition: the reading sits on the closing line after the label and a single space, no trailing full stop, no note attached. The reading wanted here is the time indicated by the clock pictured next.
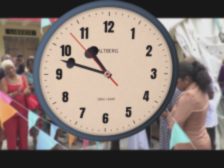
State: 10:47:53
